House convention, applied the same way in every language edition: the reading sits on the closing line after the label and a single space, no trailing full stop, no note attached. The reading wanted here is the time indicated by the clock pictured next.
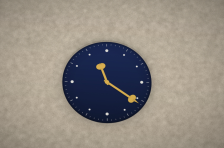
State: 11:21
